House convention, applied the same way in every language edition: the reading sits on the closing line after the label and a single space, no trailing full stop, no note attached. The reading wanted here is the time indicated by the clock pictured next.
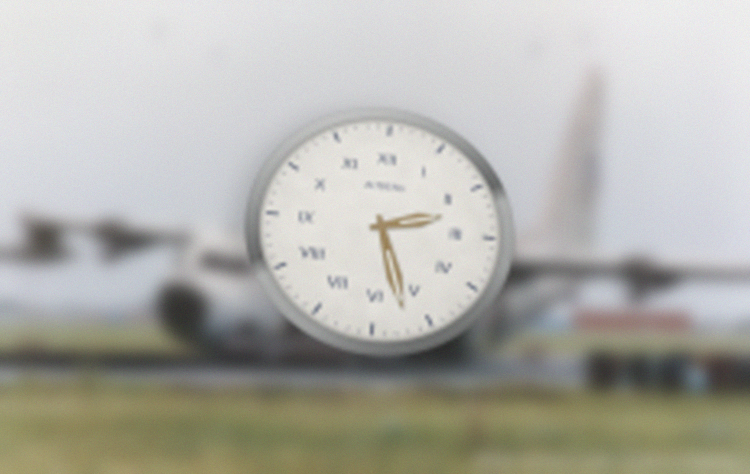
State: 2:27
